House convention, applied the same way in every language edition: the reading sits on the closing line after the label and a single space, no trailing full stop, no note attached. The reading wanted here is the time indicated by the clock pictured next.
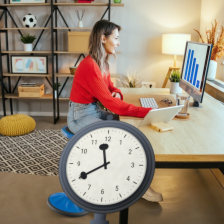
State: 11:40
